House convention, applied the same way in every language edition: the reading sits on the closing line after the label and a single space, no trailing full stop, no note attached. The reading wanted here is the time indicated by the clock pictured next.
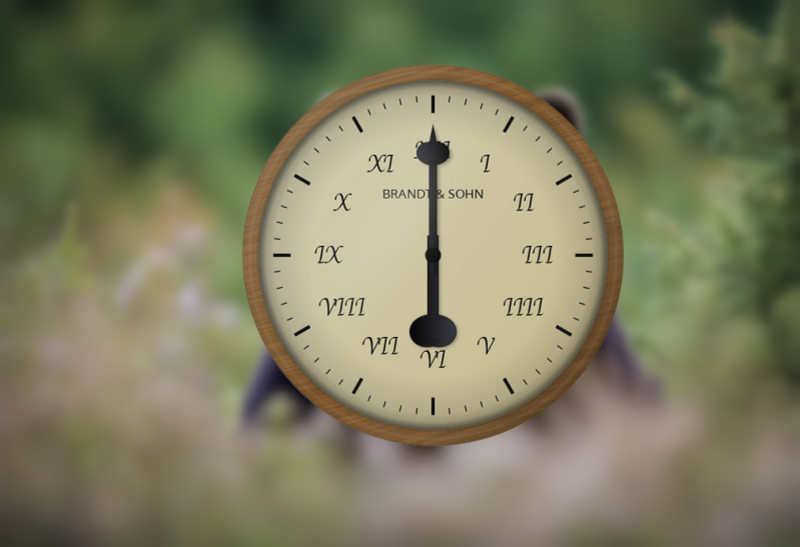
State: 6:00
